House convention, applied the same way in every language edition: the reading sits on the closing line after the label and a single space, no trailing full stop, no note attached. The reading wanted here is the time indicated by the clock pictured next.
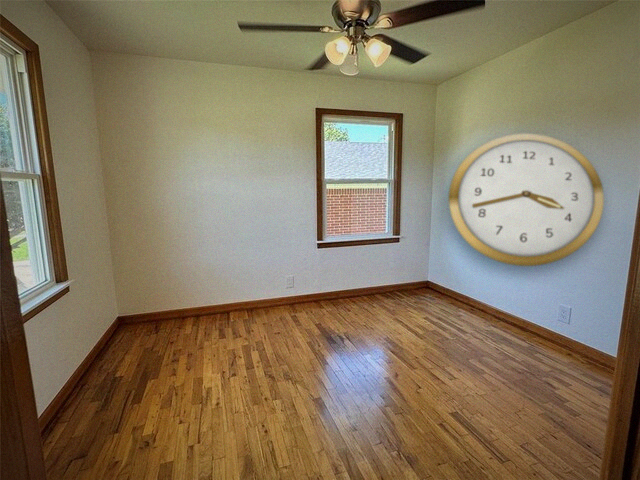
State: 3:42
